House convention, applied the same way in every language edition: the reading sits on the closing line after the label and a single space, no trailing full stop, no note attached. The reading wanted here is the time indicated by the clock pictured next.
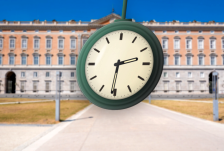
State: 2:31
